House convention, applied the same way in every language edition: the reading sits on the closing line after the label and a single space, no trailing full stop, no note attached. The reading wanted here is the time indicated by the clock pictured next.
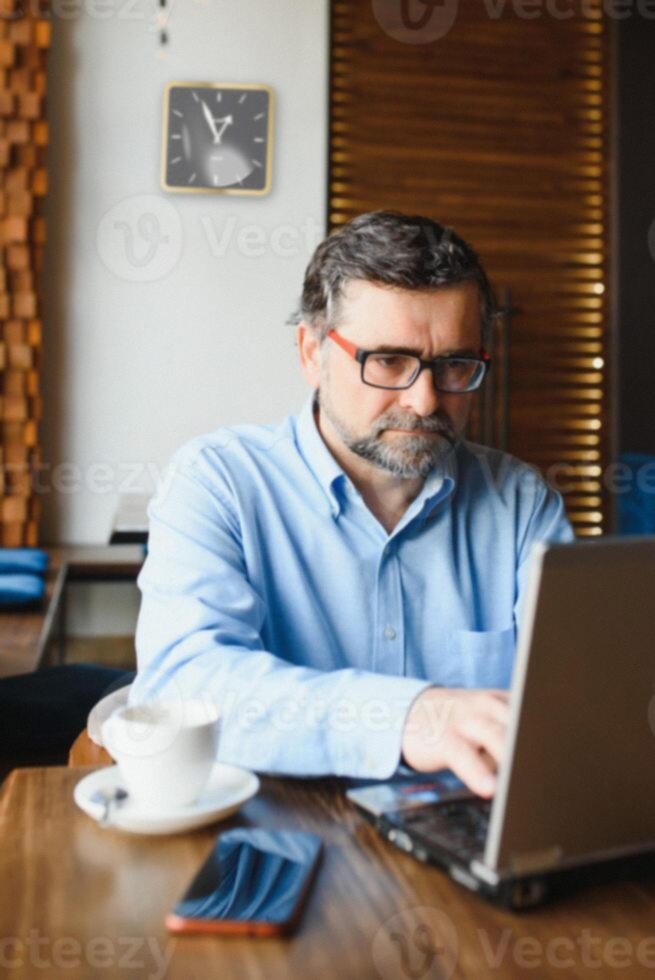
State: 12:56
